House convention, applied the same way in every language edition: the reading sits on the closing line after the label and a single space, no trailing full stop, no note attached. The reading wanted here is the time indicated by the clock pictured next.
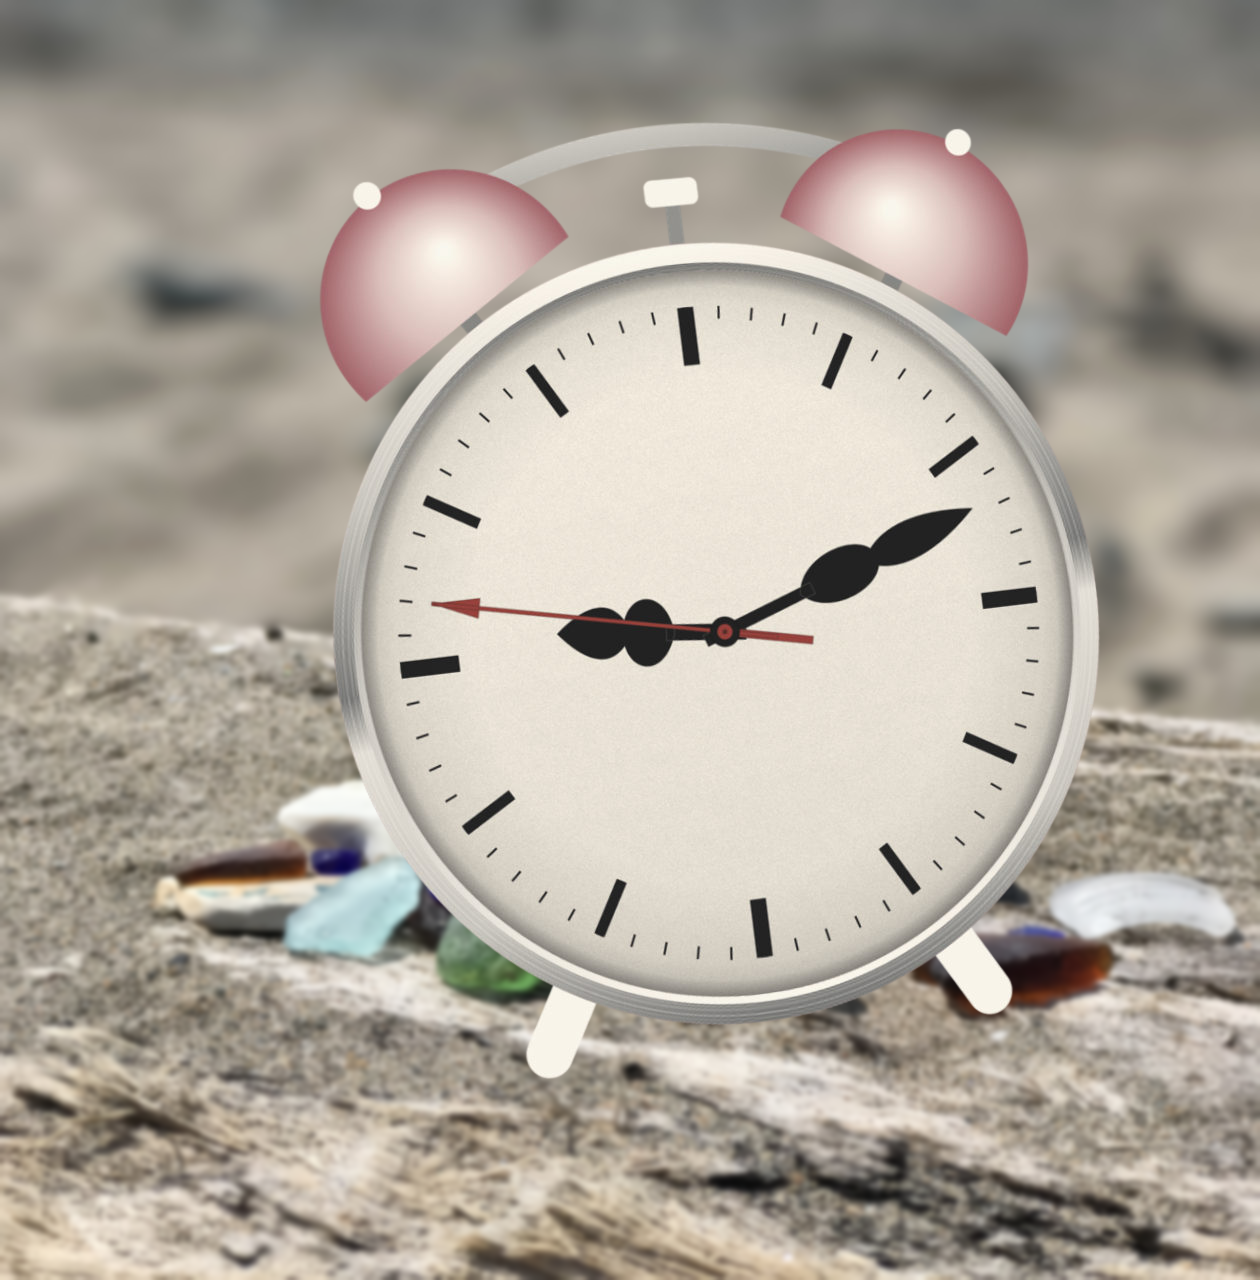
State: 9:11:47
